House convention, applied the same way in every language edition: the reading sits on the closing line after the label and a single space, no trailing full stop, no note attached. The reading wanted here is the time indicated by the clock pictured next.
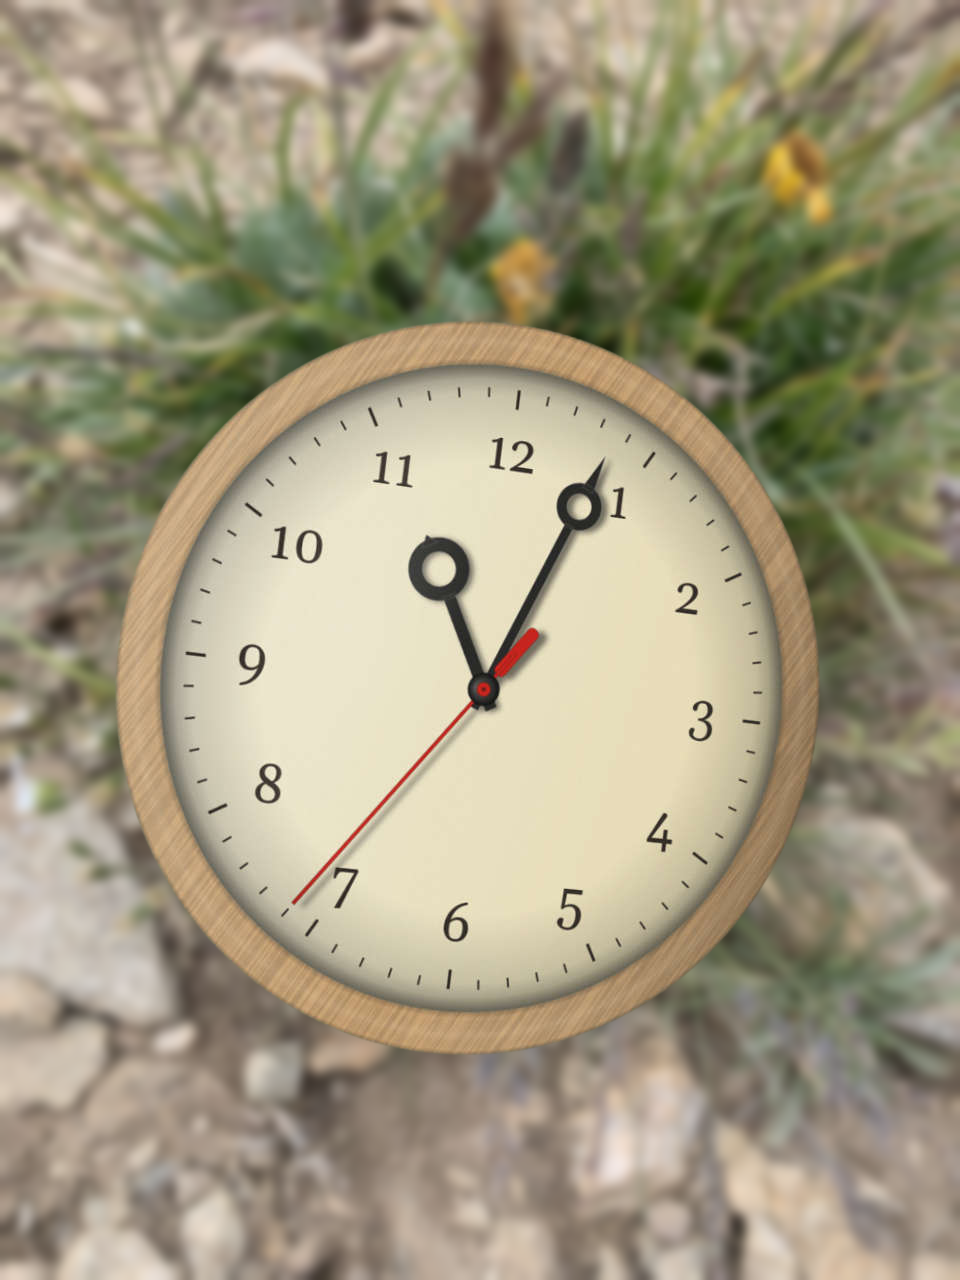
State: 11:03:36
